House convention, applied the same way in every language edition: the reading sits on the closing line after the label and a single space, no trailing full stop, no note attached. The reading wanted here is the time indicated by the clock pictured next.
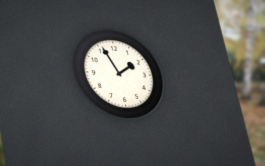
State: 1:56
